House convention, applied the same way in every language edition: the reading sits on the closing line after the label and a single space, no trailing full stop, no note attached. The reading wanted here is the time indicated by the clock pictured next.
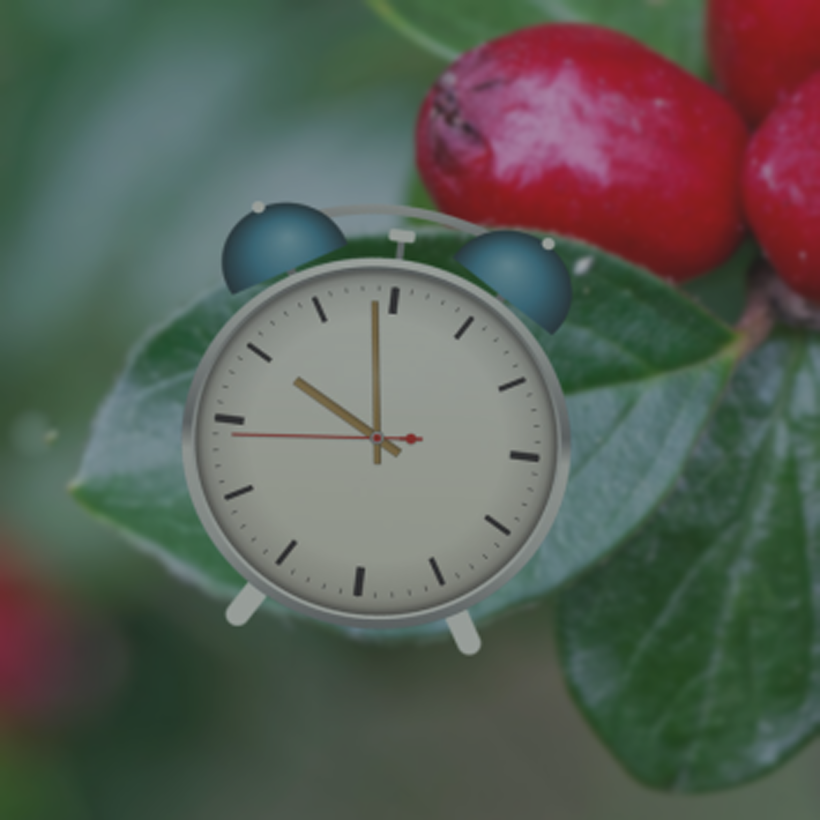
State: 9:58:44
